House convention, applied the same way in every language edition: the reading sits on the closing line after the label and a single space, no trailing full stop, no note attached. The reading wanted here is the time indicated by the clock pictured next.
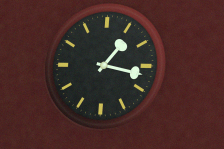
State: 1:17
